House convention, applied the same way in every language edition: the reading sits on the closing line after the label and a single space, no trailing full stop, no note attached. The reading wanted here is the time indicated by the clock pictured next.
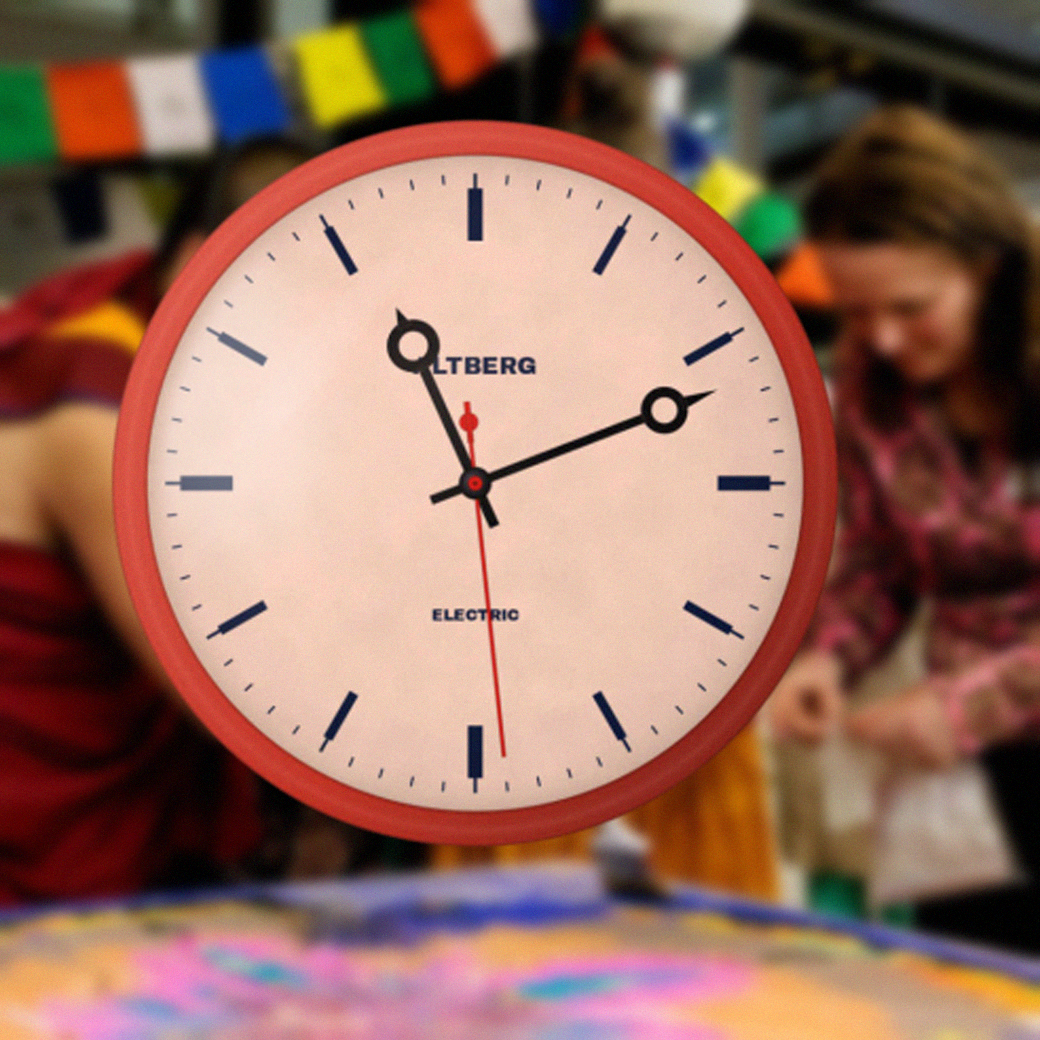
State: 11:11:29
